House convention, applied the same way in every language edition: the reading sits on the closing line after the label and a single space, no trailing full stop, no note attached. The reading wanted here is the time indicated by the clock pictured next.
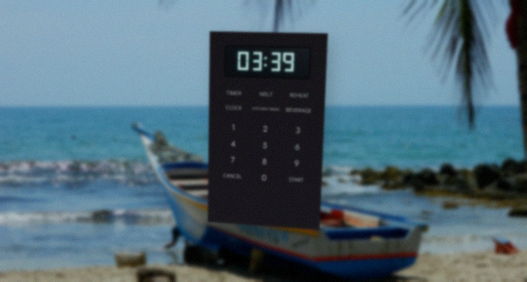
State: 3:39
